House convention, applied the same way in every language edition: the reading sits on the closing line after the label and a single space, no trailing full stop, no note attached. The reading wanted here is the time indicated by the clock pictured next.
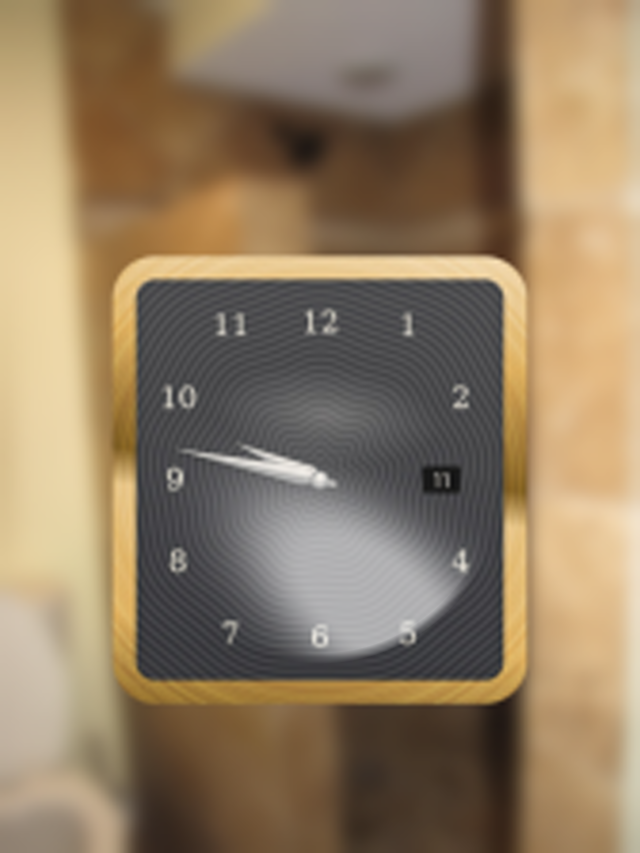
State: 9:47
